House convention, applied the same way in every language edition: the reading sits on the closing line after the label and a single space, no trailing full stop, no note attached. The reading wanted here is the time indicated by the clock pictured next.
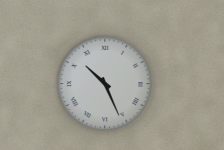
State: 10:26
